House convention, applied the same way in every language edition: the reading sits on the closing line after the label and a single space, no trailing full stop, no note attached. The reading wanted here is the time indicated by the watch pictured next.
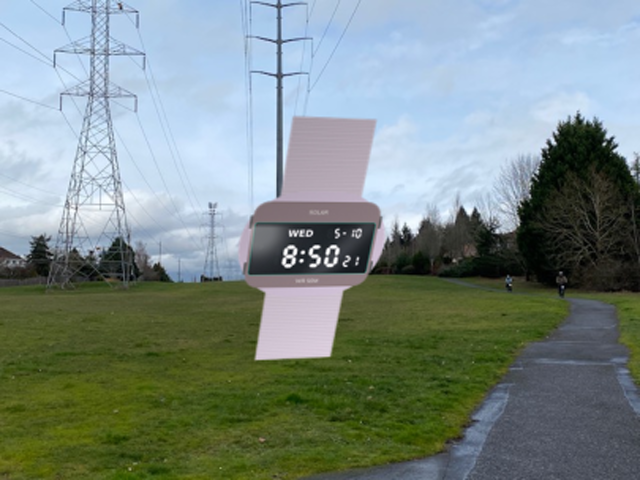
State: 8:50:21
